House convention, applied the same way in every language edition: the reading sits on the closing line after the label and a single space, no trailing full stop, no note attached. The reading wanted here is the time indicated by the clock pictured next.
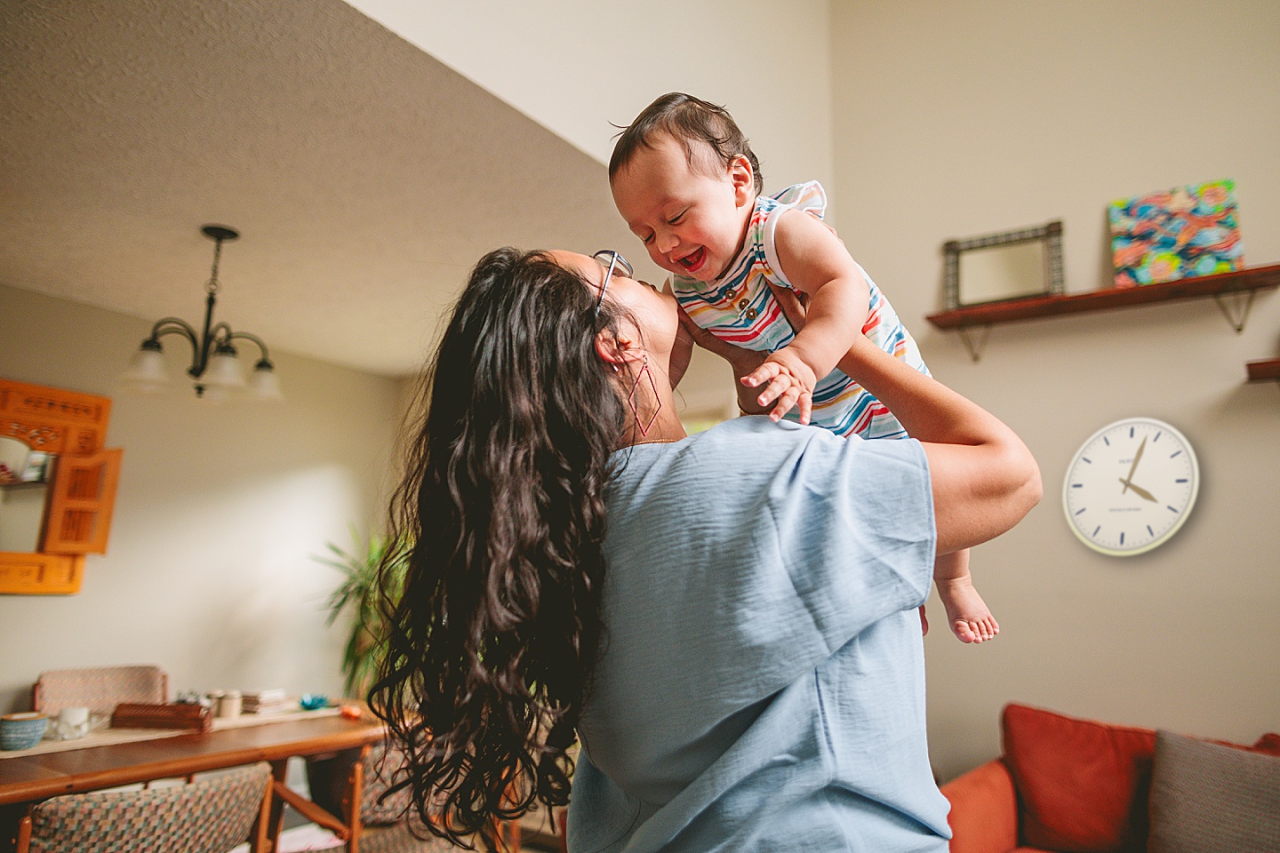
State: 4:03
